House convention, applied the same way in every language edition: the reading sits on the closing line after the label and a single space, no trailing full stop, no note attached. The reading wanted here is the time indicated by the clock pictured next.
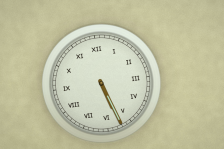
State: 5:27
